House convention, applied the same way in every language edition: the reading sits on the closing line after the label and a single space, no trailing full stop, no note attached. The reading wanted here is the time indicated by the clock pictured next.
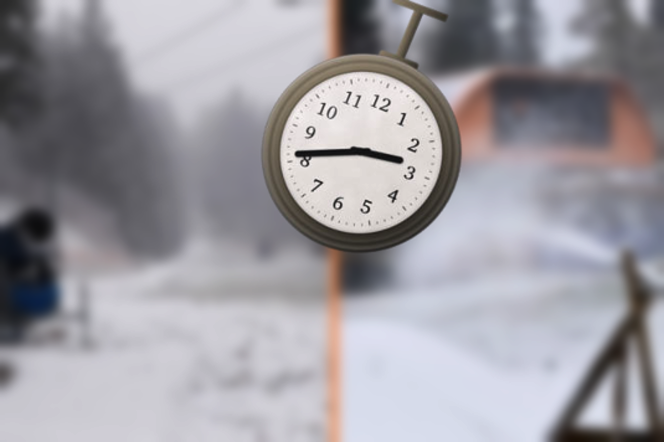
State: 2:41
